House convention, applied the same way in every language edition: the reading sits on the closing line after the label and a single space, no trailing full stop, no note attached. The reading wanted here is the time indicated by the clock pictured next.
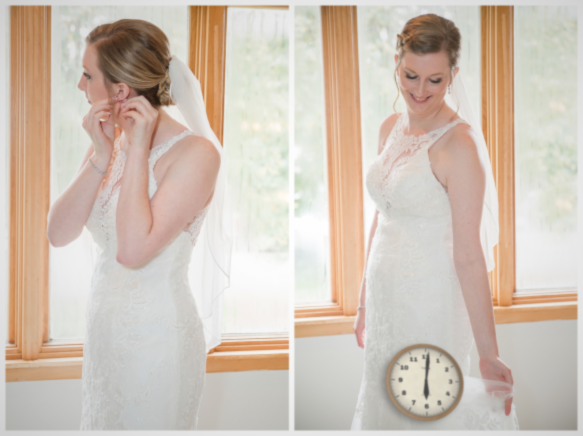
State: 6:01
